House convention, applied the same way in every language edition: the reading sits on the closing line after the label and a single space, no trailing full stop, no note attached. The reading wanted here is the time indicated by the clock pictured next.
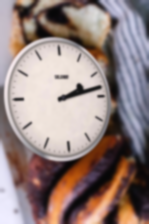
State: 2:13
